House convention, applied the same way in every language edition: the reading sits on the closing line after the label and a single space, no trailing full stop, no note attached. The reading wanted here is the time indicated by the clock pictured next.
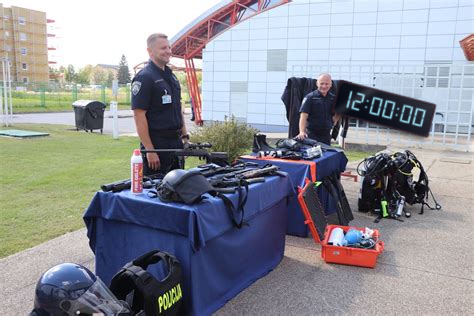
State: 12:00:00
